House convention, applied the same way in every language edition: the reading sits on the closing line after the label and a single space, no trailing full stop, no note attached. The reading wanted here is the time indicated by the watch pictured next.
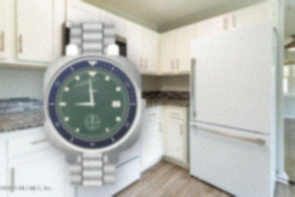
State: 8:59
